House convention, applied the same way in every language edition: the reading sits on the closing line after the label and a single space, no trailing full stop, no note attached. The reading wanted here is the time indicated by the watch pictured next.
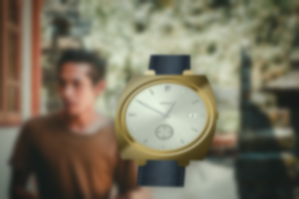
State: 12:50
